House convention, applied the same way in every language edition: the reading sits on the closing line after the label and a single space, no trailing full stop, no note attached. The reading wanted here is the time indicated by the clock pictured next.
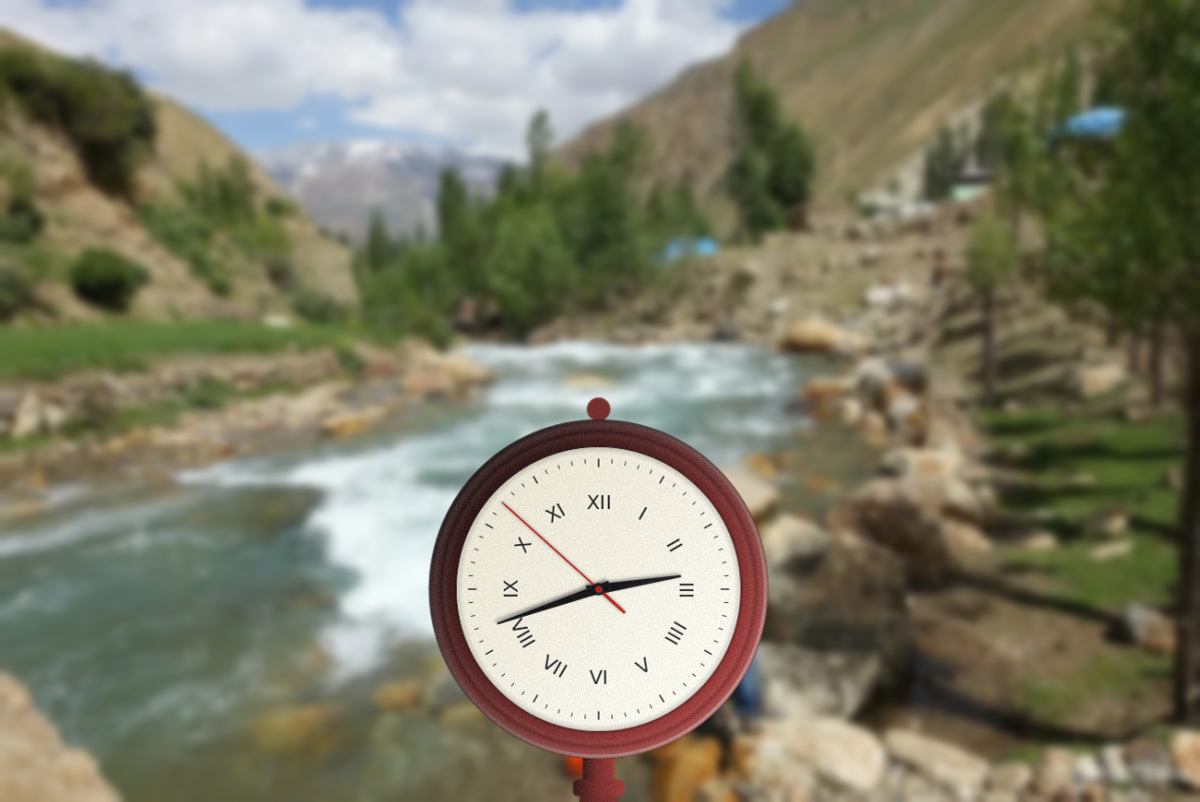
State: 2:41:52
